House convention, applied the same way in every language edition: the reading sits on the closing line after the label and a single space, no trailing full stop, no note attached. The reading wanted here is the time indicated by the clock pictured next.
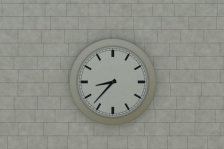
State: 8:37
